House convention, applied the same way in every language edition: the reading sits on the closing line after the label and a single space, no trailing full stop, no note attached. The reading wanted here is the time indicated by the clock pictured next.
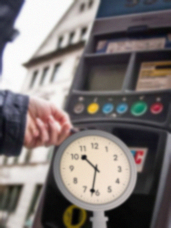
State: 10:32
